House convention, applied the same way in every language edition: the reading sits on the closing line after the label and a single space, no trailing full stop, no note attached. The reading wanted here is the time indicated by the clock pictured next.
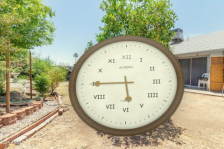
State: 5:45
